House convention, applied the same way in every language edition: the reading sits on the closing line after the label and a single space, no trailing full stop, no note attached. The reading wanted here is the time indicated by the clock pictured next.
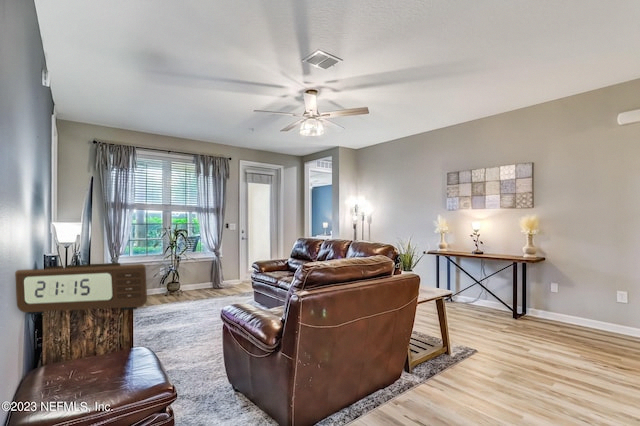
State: 21:15
